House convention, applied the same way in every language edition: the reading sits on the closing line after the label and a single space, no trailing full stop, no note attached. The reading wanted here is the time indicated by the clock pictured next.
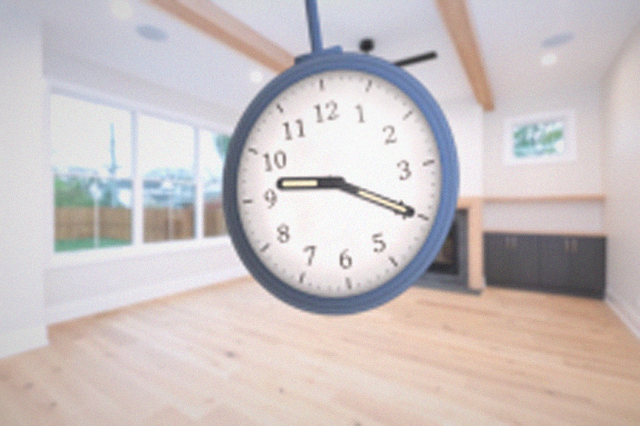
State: 9:20
